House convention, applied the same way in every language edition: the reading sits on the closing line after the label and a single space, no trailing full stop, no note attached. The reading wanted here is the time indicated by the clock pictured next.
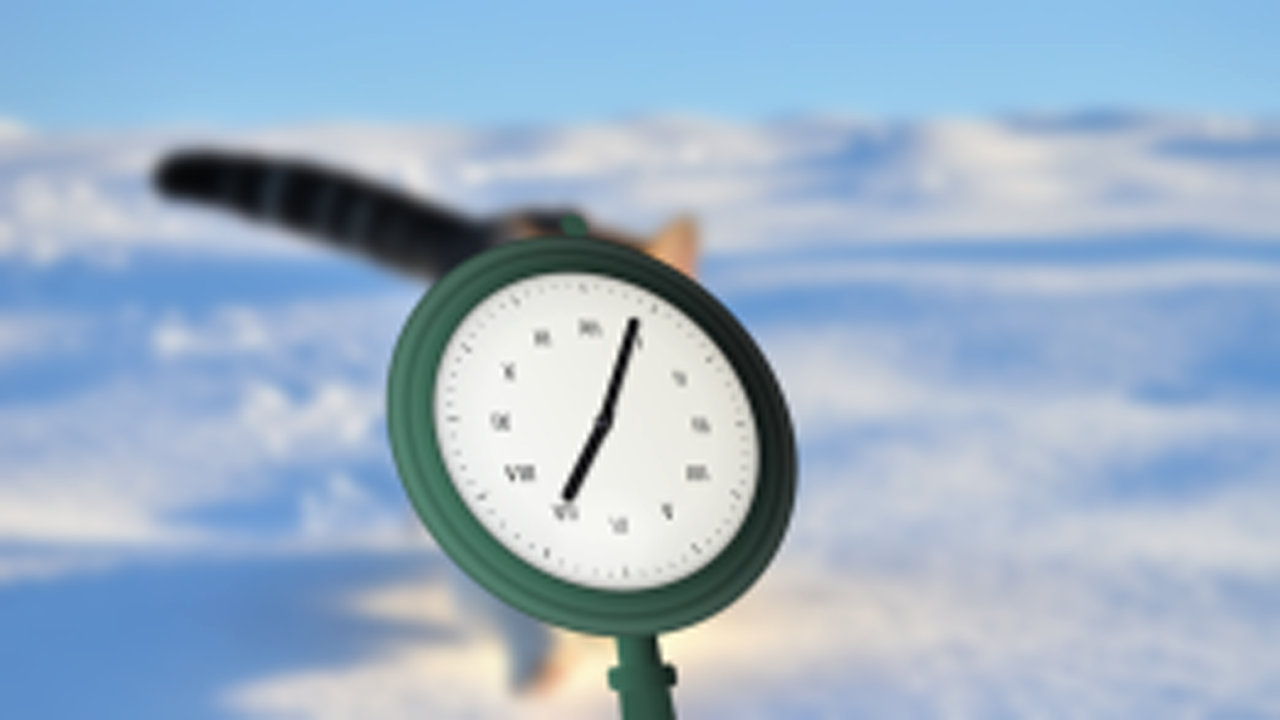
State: 7:04
